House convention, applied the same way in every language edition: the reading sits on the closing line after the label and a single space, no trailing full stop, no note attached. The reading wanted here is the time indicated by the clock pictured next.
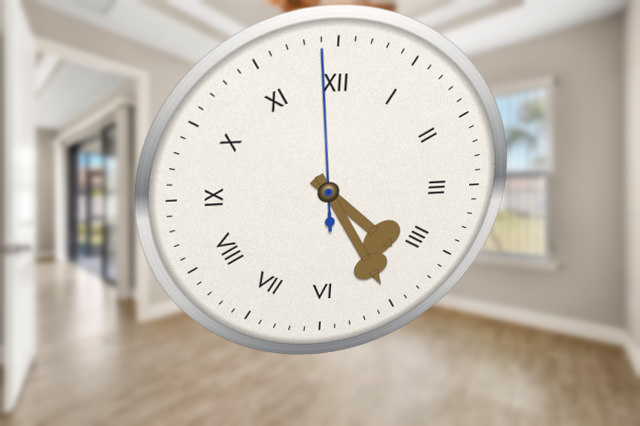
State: 4:24:59
